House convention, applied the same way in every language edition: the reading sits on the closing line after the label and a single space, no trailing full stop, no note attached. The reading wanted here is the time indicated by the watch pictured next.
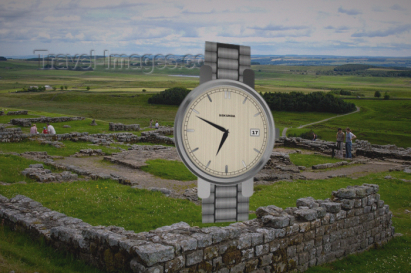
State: 6:49
